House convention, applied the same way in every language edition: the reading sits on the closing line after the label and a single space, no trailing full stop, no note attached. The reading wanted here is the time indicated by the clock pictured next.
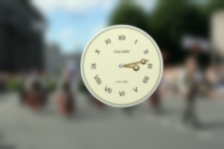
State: 3:13
